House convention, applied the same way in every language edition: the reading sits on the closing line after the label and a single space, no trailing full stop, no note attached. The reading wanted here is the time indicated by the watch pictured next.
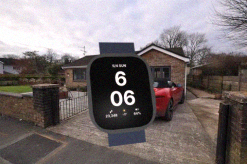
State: 6:06
